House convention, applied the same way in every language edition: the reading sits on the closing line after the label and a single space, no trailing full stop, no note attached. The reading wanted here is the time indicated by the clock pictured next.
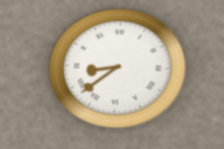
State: 8:38
